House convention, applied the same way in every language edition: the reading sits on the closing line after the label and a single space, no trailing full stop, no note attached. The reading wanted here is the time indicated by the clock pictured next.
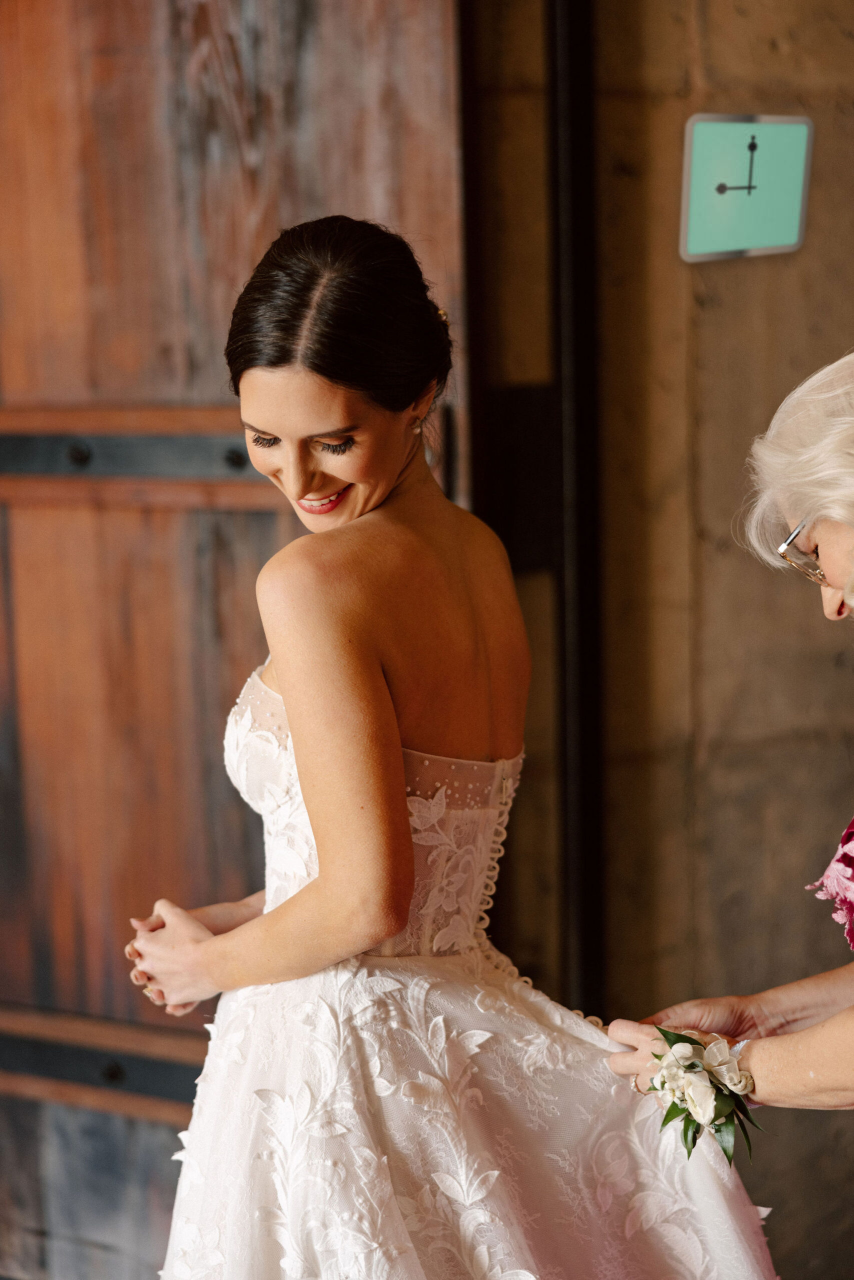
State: 9:00
